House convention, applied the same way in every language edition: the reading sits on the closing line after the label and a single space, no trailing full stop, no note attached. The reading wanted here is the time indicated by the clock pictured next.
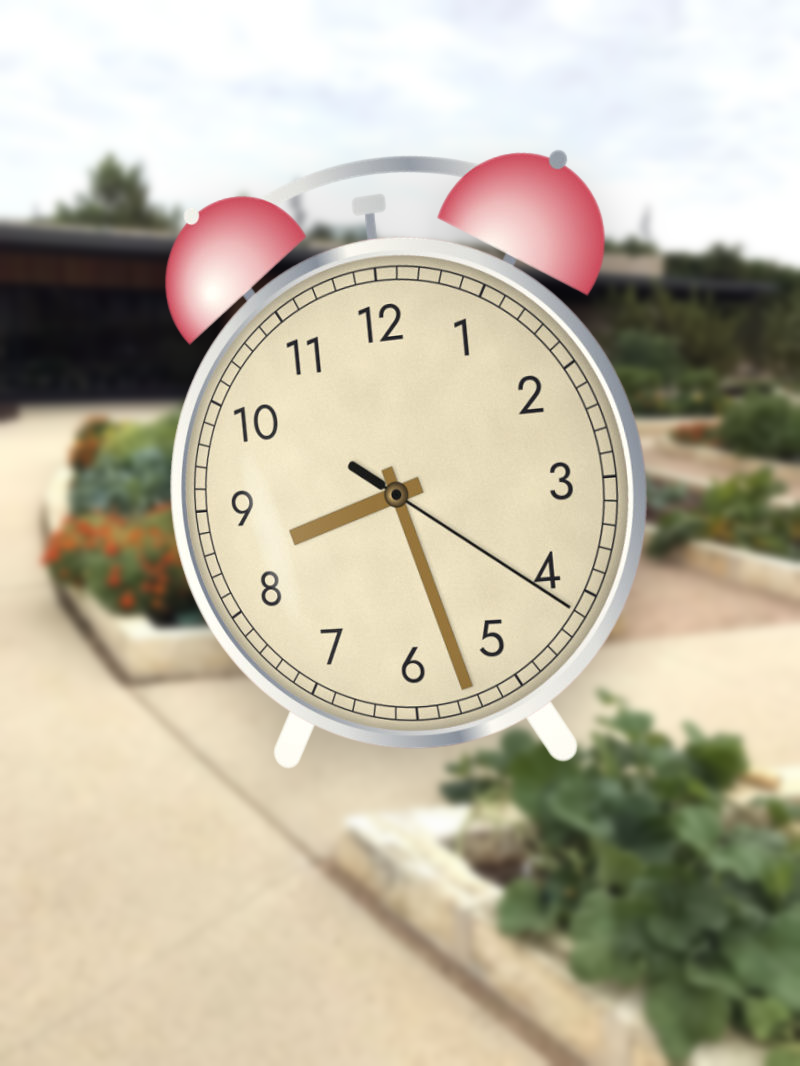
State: 8:27:21
